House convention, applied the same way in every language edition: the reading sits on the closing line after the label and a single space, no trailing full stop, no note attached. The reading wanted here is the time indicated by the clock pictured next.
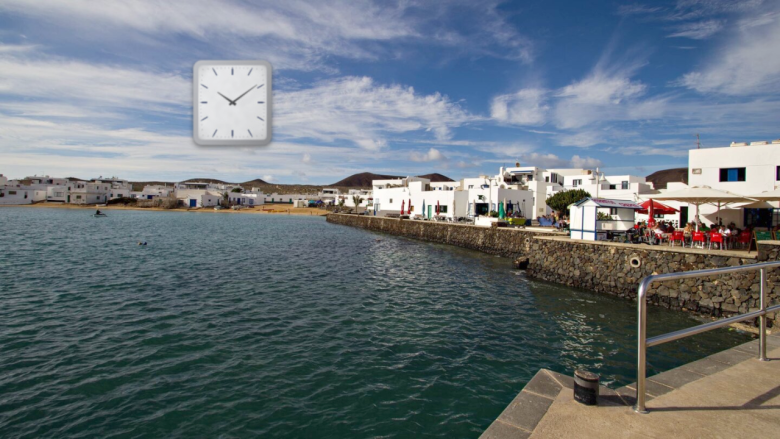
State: 10:09
